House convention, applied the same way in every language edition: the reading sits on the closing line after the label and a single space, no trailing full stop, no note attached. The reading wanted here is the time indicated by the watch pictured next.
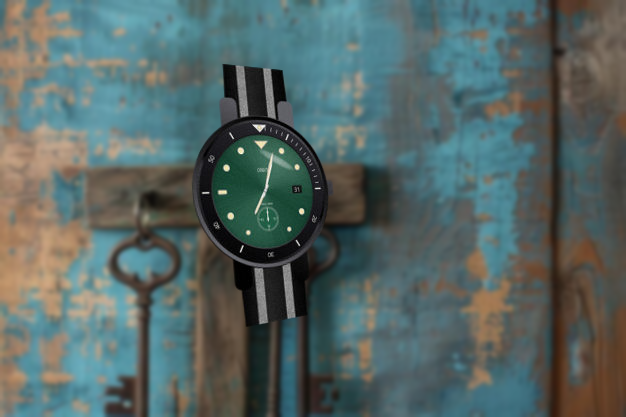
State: 7:03
